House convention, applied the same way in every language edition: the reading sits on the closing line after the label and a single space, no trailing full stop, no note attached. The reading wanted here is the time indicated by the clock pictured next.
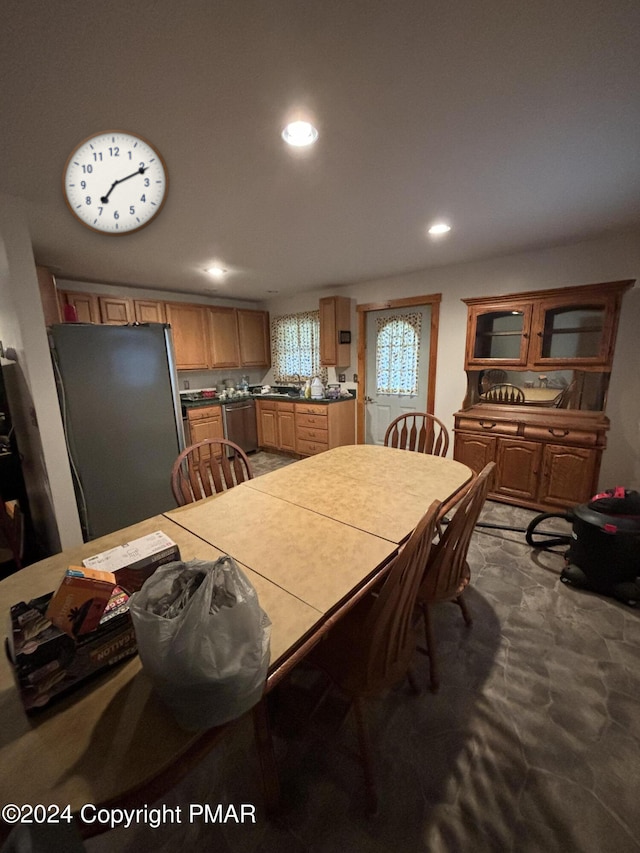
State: 7:11
